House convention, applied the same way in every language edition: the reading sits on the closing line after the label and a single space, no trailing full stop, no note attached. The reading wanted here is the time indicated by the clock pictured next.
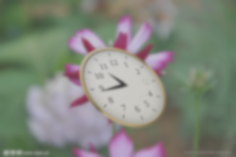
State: 10:44
